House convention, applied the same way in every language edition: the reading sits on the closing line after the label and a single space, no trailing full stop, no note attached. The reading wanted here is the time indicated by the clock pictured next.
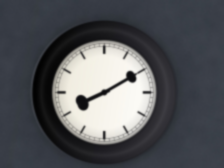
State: 8:10
